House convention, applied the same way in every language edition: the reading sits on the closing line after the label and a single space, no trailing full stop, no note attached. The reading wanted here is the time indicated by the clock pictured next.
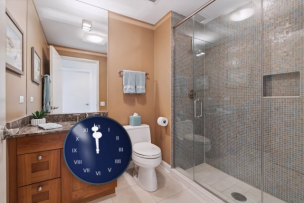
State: 11:59
